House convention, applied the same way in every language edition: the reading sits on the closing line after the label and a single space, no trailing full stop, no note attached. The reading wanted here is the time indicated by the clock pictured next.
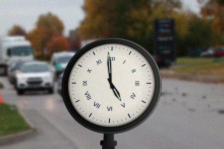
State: 4:59
